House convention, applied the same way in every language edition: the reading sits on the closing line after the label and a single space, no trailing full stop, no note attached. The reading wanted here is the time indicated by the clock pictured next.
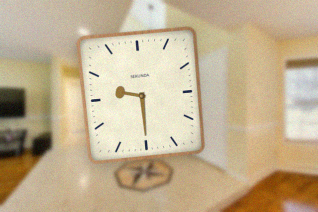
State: 9:30
